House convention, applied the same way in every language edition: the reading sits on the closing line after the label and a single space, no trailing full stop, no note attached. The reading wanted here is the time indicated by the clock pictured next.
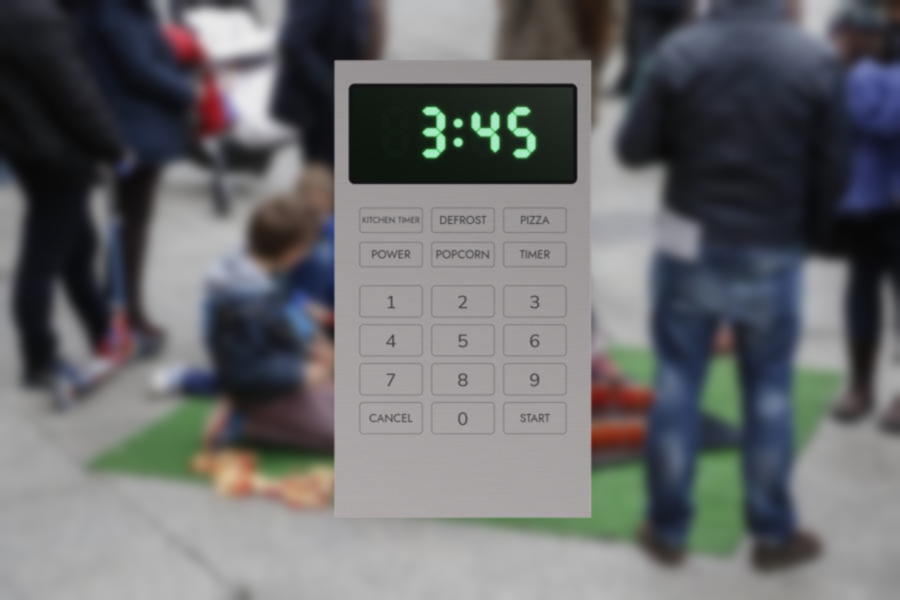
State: 3:45
